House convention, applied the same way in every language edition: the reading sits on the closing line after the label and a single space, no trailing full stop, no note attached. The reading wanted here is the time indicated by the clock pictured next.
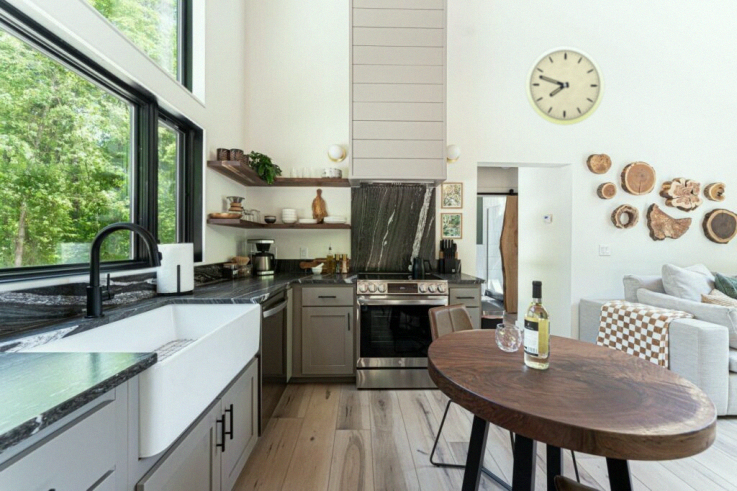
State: 7:48
